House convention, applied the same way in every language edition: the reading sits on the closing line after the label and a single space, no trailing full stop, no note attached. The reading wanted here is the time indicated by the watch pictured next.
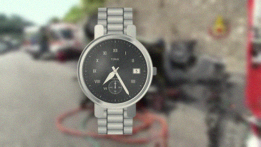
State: 7:25
